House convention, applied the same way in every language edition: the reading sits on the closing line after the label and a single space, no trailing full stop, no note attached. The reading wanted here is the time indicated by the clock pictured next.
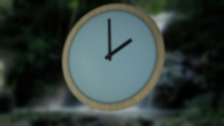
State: 2:00
